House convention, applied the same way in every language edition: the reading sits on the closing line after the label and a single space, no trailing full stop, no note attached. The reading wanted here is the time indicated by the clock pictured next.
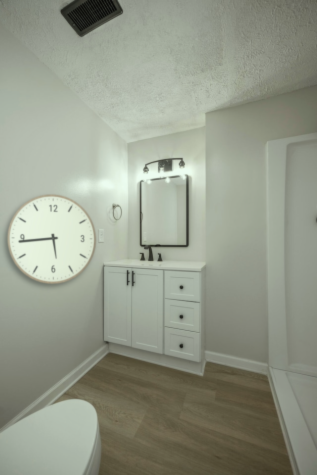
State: 5:44
